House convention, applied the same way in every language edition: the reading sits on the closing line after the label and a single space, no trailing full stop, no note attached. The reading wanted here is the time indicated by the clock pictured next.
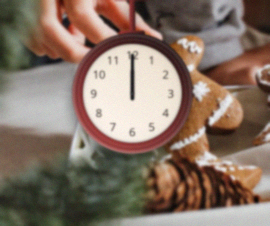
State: 12:00
